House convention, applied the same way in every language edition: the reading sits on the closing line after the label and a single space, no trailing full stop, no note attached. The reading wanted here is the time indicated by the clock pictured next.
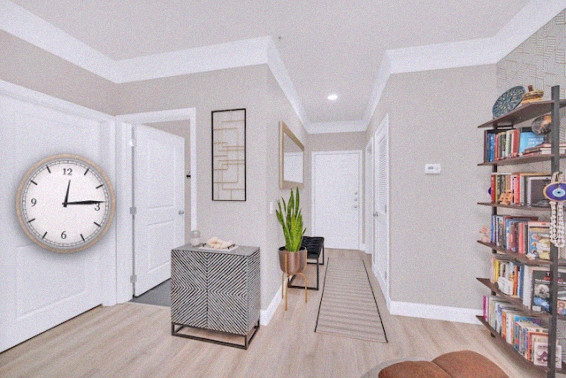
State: 12:14
